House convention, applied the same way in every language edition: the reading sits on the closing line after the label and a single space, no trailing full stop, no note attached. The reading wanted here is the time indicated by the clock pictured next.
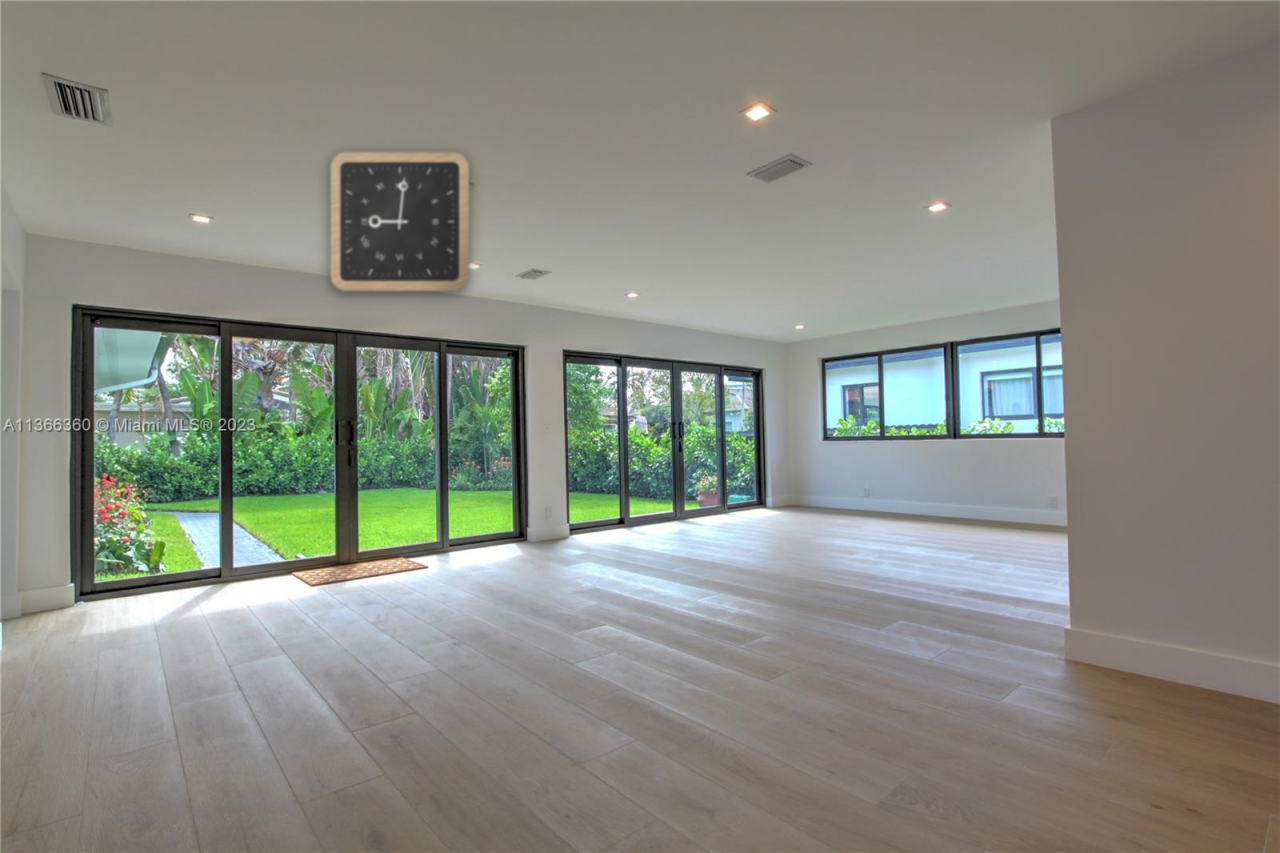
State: 9:01
